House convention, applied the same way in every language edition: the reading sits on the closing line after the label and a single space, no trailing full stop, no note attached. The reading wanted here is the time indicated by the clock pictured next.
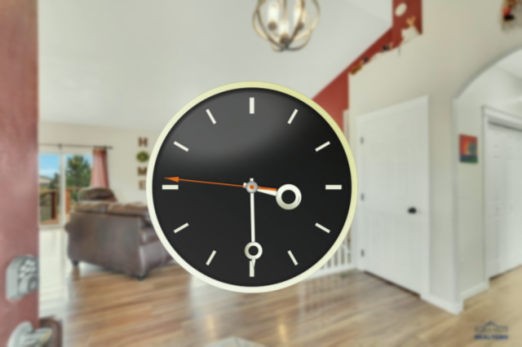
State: 3:29:46
